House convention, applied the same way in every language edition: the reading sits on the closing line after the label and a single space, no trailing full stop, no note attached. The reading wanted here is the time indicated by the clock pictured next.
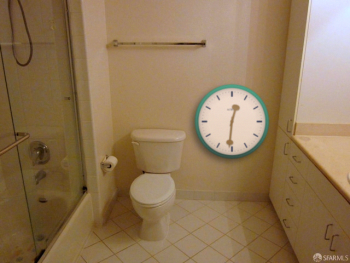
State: 12:31
